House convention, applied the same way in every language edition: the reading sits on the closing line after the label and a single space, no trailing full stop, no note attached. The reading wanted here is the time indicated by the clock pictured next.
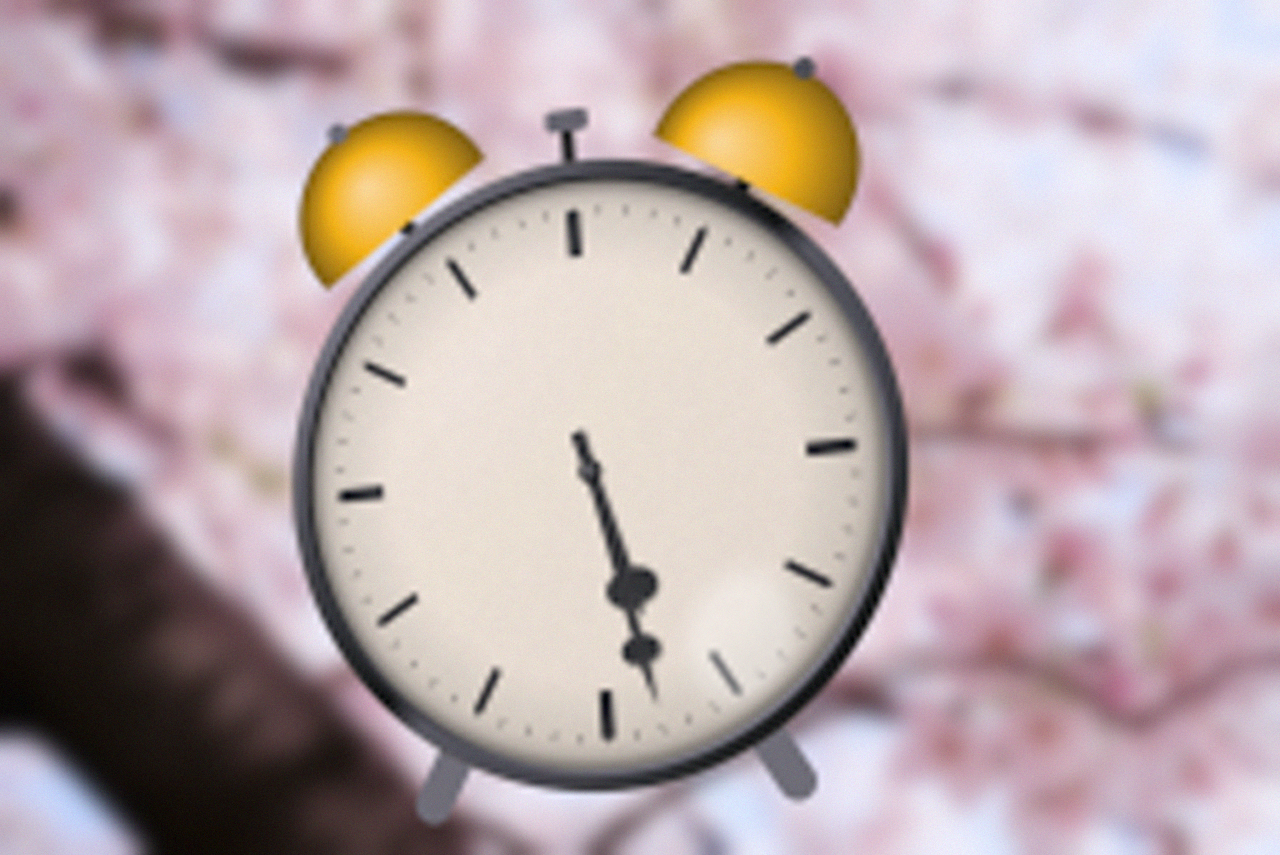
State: 5:28
